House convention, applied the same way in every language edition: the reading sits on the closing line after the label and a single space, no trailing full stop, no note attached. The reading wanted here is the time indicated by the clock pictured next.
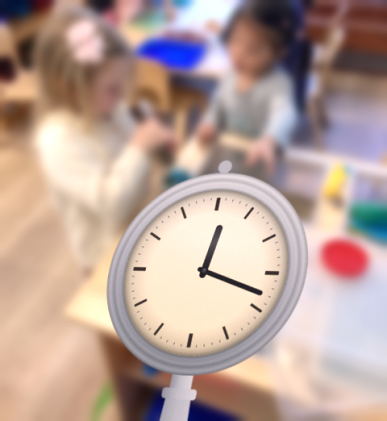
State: 12:18
